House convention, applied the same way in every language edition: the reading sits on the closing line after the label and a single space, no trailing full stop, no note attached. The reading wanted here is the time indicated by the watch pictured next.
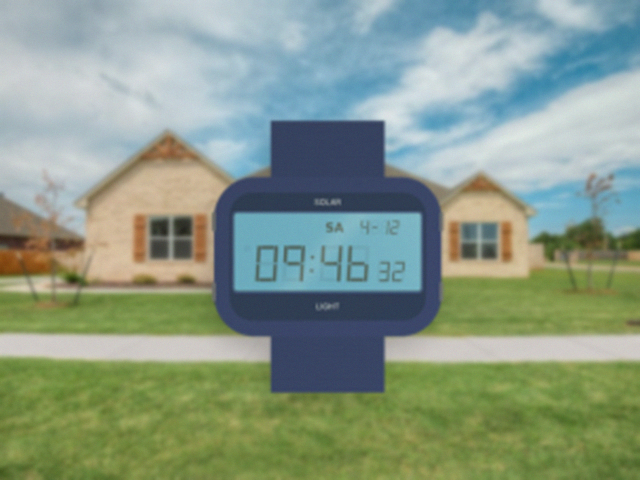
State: 9:46:32
